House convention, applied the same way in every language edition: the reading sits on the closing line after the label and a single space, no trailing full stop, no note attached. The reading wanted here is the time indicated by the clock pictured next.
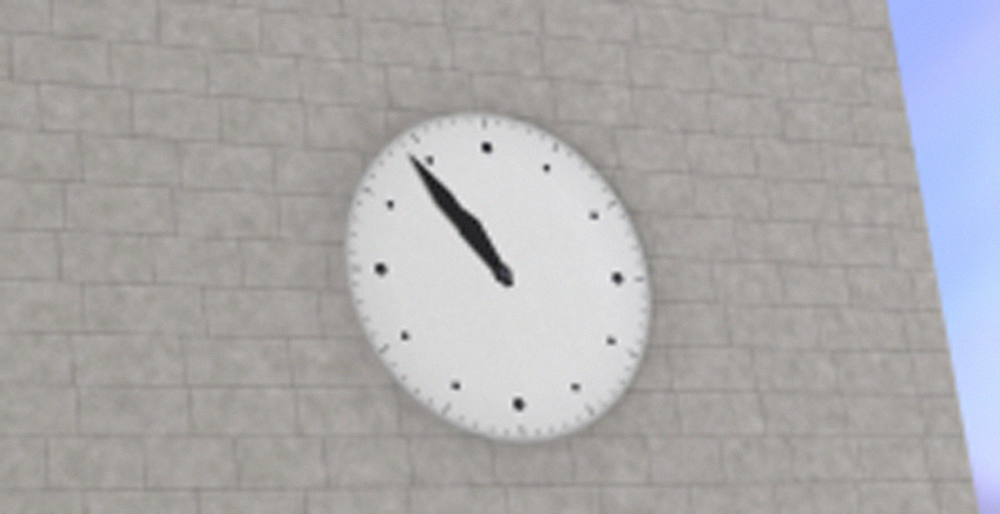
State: 10:54
